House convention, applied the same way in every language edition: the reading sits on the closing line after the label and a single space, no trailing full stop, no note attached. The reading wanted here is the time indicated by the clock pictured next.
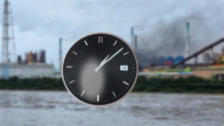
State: 1:08
